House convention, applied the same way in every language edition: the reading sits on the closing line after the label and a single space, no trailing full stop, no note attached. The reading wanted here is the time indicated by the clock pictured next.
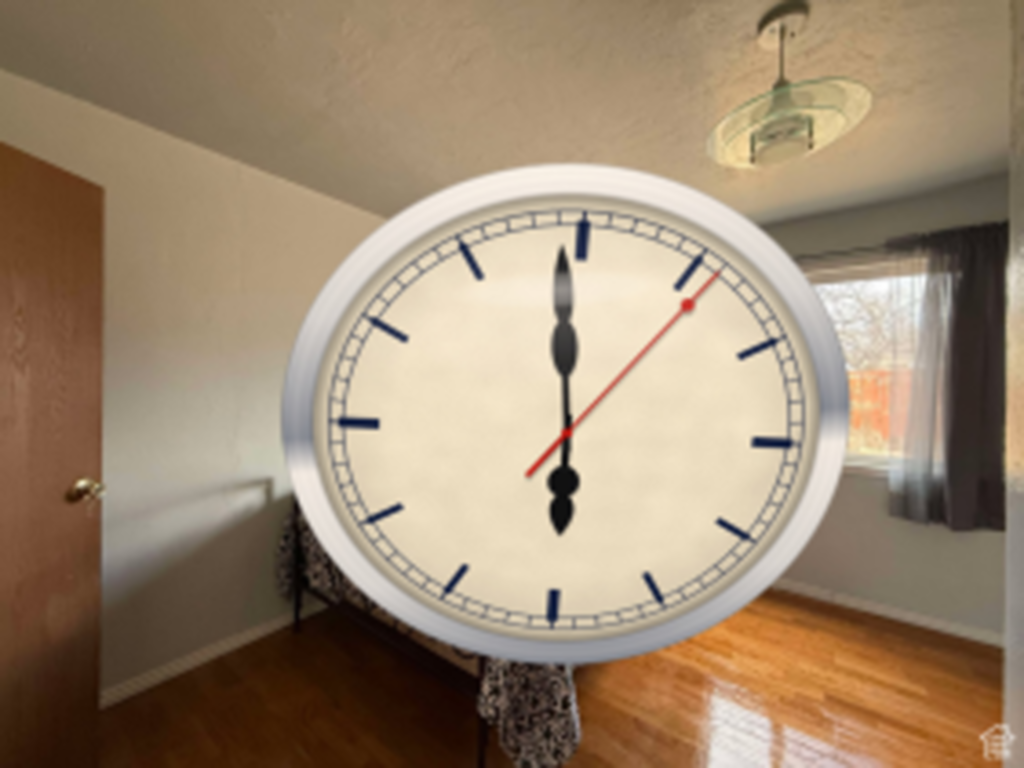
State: 5:59:06
